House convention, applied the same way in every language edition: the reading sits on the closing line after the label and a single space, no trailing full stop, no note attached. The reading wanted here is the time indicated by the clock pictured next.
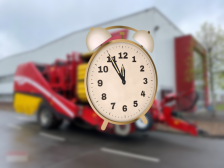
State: 11:55
